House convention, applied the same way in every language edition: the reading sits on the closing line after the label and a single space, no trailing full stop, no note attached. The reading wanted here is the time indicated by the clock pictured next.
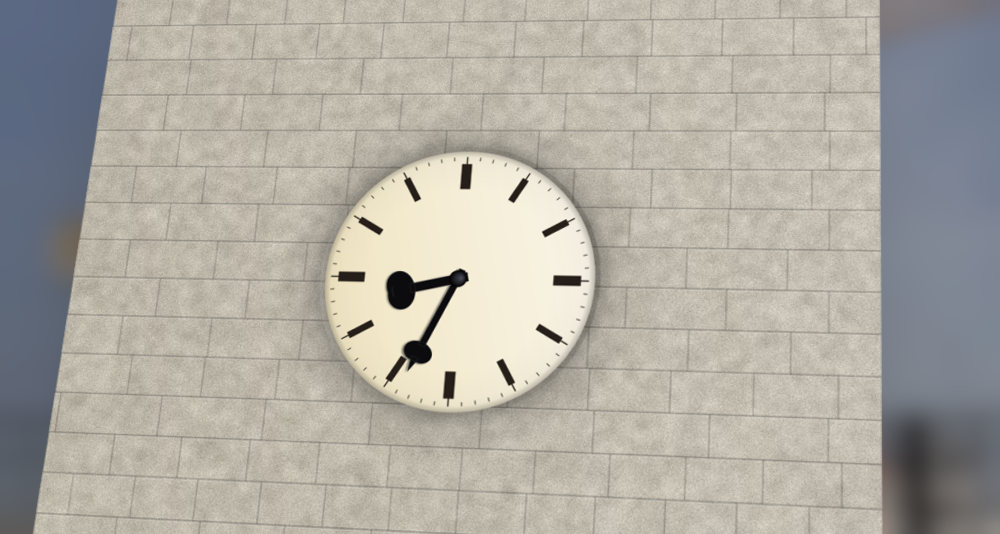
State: 8:34
